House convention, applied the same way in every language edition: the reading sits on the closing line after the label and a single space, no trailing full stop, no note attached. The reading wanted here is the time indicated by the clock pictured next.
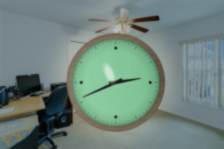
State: 2:41
